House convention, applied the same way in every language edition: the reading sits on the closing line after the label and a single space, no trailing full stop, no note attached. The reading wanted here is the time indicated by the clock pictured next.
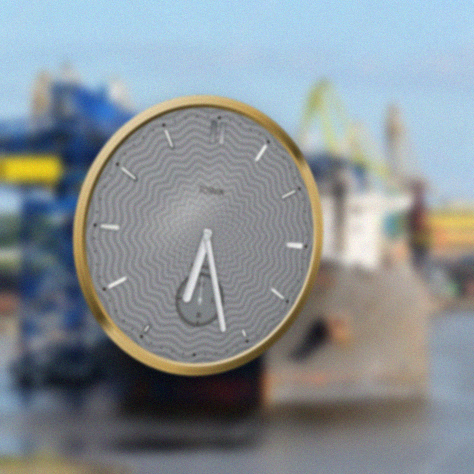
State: 6:27
